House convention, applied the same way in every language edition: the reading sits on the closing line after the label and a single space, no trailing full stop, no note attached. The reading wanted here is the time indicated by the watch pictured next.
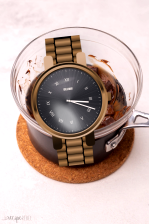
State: 3:19
